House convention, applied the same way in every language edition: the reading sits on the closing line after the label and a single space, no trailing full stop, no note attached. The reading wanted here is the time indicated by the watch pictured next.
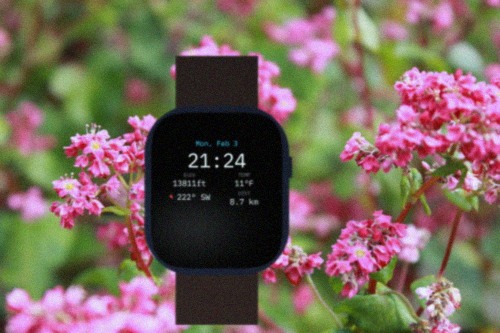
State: 21:24
